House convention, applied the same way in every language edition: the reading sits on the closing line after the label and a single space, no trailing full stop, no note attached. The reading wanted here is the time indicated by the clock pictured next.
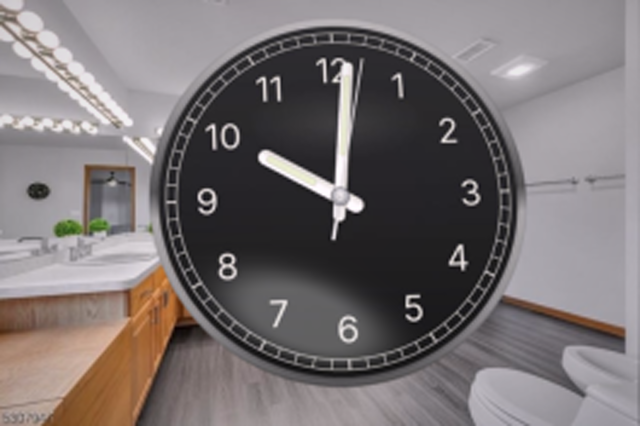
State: 10:01:02
